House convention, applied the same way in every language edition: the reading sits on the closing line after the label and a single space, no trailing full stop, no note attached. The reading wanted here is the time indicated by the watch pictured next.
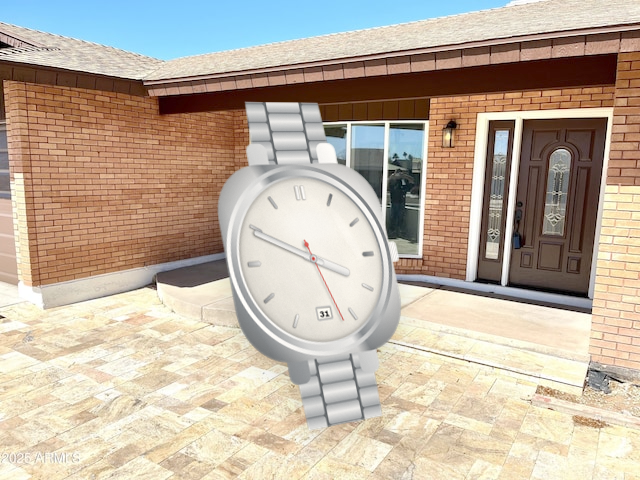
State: 3:49:27
